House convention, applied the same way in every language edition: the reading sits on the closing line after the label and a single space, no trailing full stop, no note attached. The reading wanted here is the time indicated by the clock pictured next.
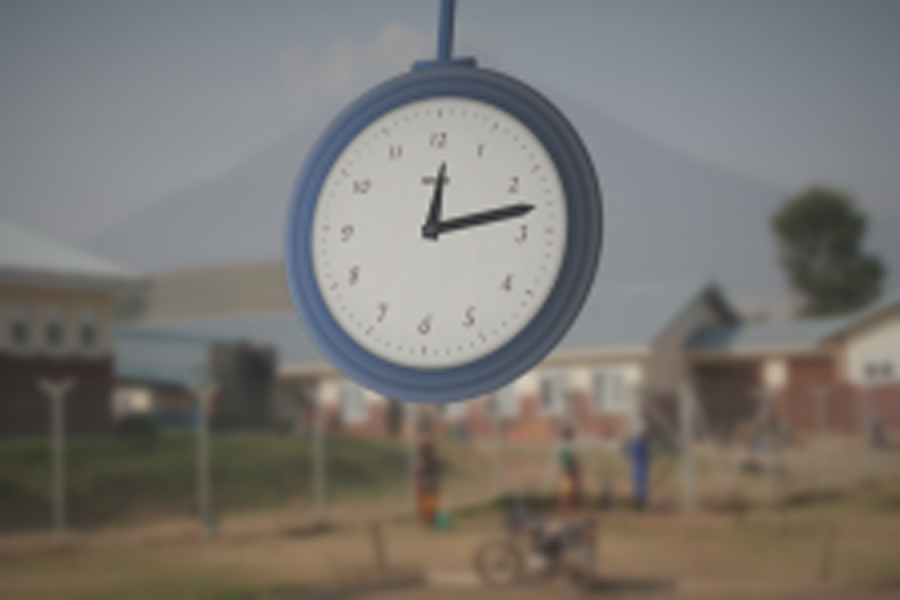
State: 12:13
